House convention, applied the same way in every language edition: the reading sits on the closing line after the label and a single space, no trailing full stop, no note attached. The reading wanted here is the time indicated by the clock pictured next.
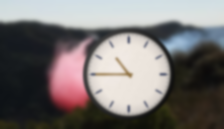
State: 10:45
